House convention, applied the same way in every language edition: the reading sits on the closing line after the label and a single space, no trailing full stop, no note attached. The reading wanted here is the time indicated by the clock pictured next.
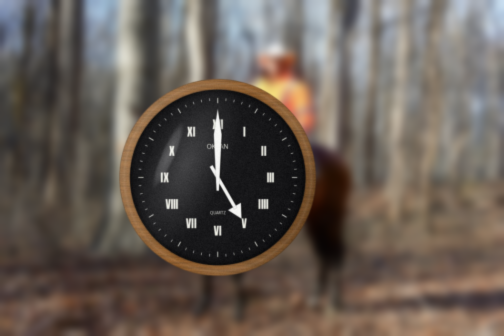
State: 5:00
